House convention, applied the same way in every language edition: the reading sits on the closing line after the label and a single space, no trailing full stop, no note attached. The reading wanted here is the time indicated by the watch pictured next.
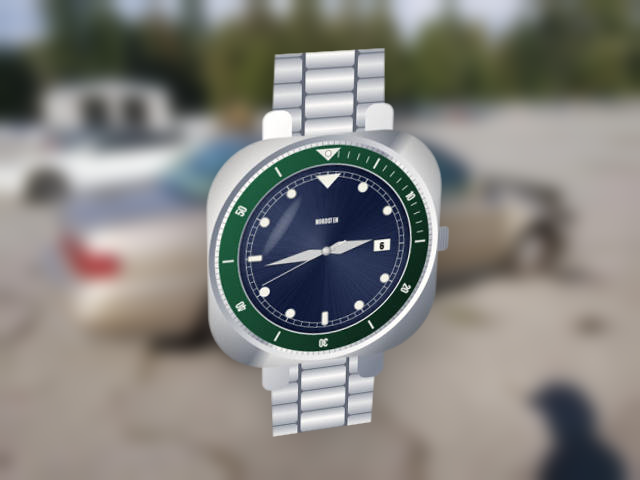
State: 2:43:41
